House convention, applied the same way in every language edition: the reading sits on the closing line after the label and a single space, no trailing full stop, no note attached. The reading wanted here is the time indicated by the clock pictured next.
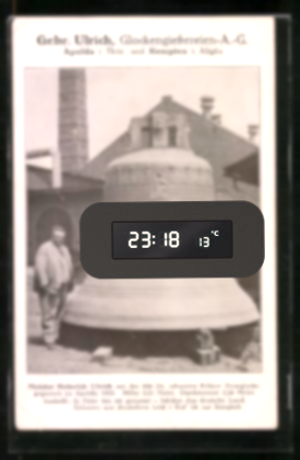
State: 23:18
